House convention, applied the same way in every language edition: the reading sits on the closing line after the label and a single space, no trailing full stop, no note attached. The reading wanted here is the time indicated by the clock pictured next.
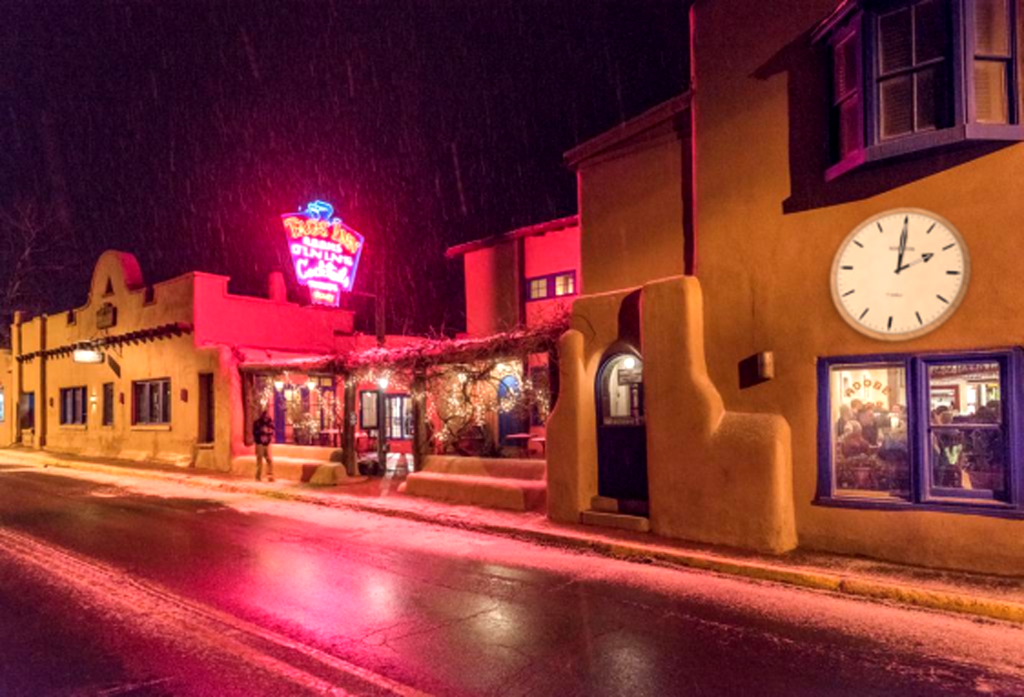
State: 2:00
